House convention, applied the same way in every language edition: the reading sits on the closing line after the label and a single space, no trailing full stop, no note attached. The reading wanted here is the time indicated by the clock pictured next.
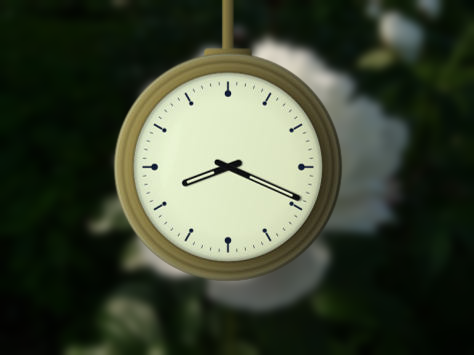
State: 8:19
